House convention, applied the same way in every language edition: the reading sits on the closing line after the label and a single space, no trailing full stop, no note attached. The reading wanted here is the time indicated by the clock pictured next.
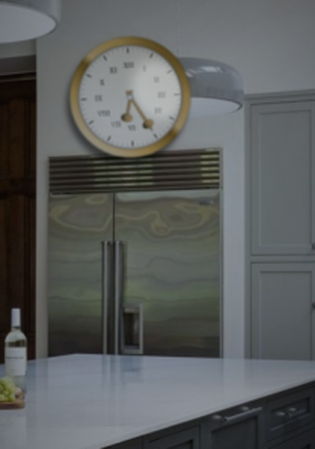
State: 6:25
